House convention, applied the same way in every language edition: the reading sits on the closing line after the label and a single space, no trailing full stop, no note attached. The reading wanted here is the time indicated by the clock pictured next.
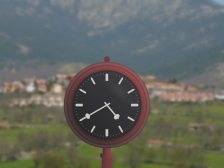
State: 4:40
